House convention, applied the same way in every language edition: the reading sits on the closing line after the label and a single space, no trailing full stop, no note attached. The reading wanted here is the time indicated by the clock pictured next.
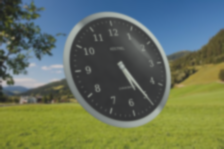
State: 5:25
